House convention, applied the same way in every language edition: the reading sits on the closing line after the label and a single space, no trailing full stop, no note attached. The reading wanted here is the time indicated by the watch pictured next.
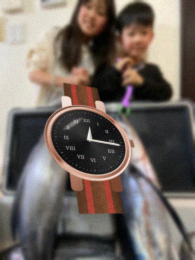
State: 12:16
